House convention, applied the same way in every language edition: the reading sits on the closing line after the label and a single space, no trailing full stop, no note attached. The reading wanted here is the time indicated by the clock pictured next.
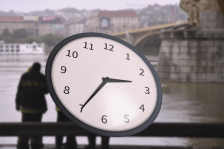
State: 2:35
